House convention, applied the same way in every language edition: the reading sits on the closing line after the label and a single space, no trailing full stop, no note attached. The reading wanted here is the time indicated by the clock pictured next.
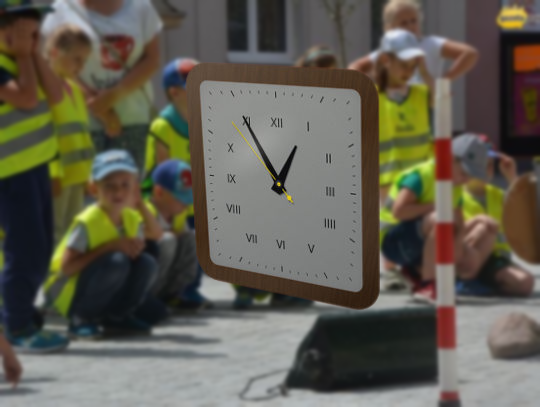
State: 12:54:53
